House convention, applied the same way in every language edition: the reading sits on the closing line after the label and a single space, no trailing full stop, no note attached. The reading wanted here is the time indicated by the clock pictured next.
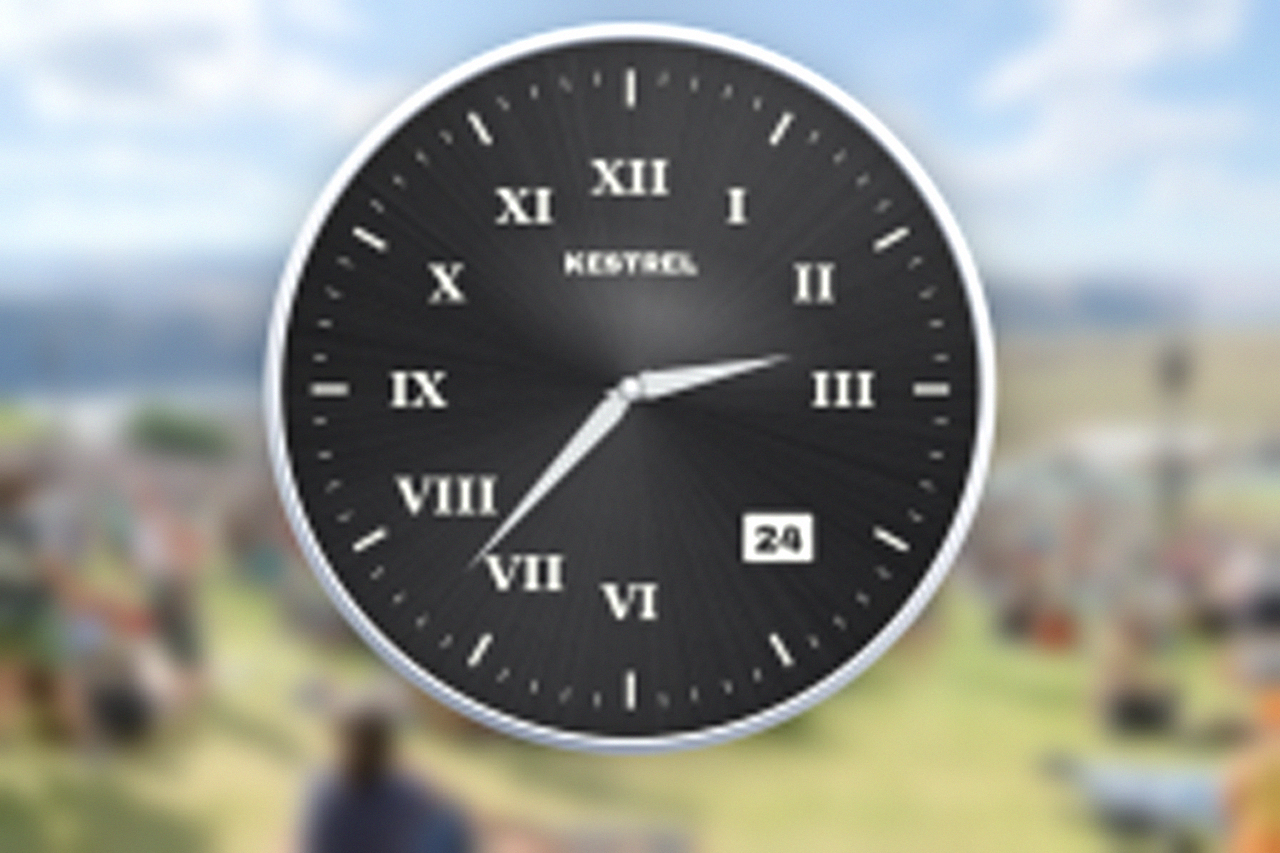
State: 2:37
